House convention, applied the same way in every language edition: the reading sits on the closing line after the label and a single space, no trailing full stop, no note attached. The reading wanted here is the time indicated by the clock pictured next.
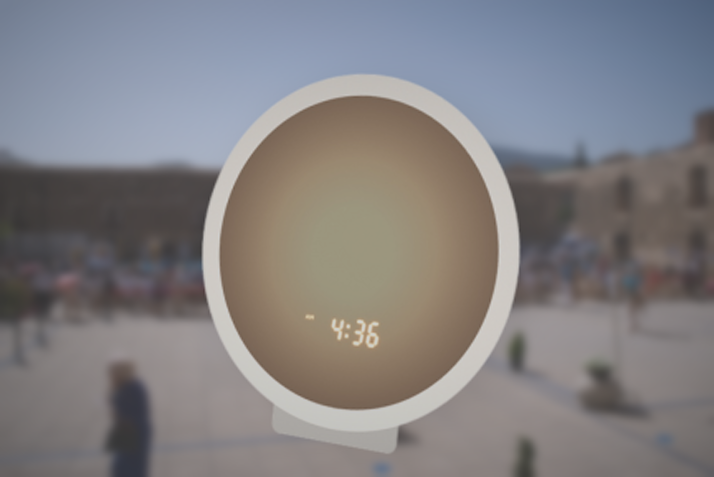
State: 4:36
